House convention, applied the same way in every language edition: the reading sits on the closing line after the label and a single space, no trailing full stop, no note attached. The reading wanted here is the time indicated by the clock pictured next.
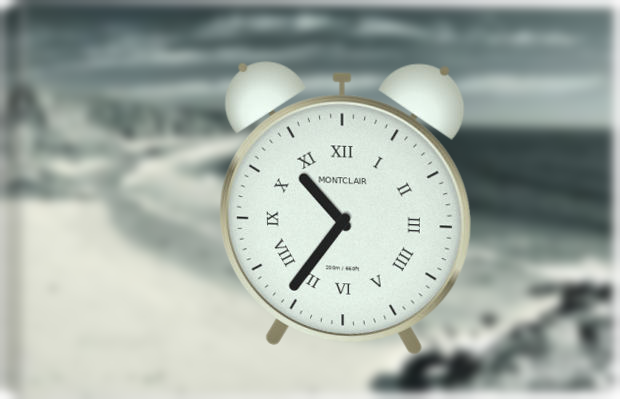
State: 10:36
